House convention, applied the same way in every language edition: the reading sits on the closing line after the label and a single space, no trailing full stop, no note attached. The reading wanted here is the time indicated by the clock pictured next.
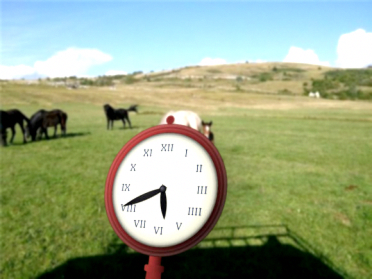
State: 5:41
